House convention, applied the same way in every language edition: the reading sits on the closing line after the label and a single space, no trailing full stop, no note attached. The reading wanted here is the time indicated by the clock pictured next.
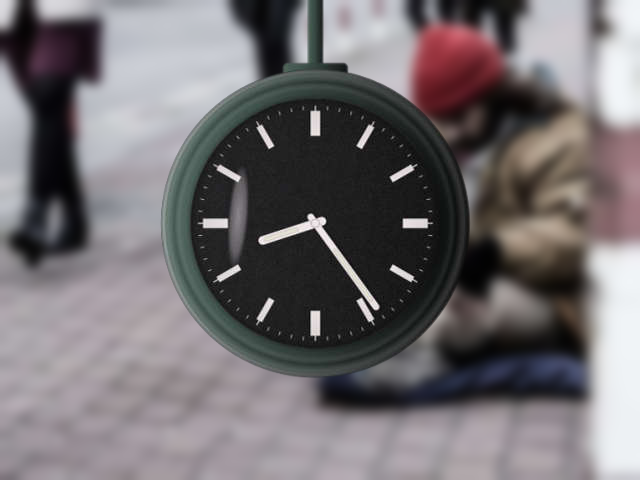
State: 8:24
